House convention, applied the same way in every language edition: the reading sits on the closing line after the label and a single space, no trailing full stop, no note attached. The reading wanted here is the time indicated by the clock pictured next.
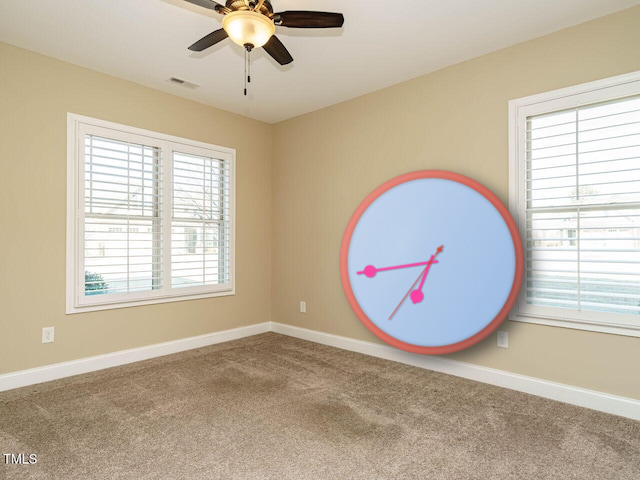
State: 6:43:36
